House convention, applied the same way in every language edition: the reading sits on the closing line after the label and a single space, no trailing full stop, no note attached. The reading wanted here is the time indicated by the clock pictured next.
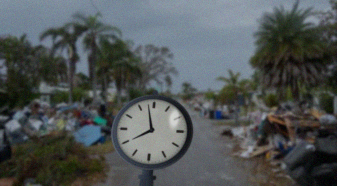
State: 7:58
